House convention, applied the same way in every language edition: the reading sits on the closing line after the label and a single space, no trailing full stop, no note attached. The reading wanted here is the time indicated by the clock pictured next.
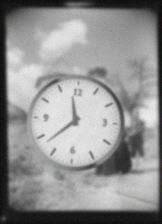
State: 11:38
